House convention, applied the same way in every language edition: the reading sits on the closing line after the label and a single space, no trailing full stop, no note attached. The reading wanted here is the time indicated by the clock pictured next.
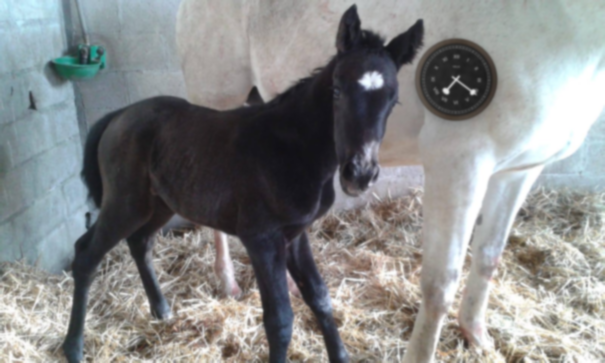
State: 7:21
